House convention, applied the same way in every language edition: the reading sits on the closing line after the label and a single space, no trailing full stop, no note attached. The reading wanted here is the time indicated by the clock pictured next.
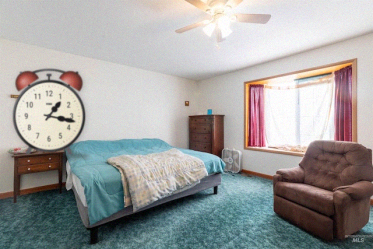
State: 1:17
